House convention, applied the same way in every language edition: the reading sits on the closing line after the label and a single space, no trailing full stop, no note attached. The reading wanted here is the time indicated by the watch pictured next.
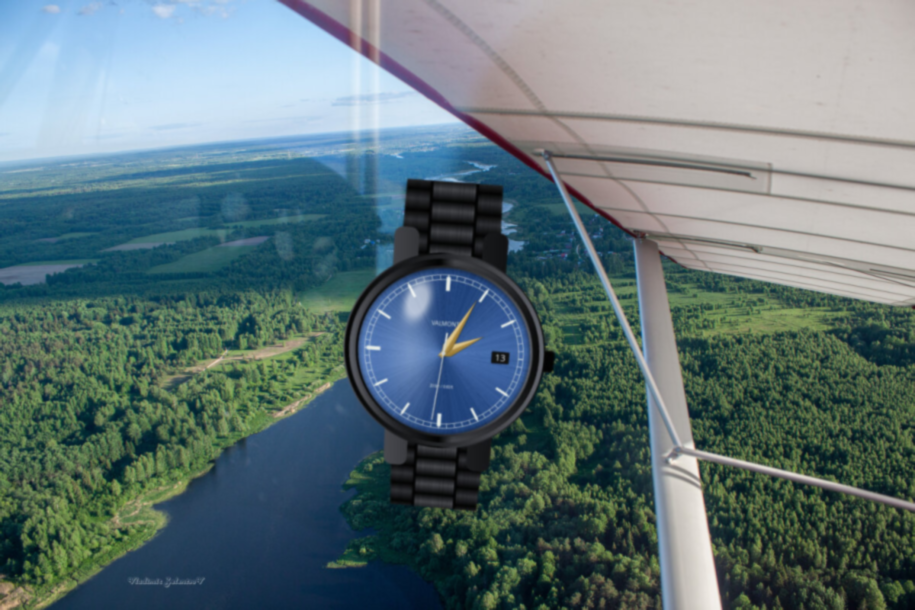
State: 2:04:31
